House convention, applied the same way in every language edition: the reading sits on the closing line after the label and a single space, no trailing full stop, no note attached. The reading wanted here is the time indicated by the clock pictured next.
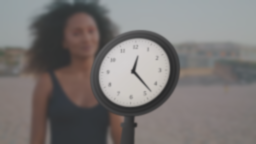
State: 12:23
